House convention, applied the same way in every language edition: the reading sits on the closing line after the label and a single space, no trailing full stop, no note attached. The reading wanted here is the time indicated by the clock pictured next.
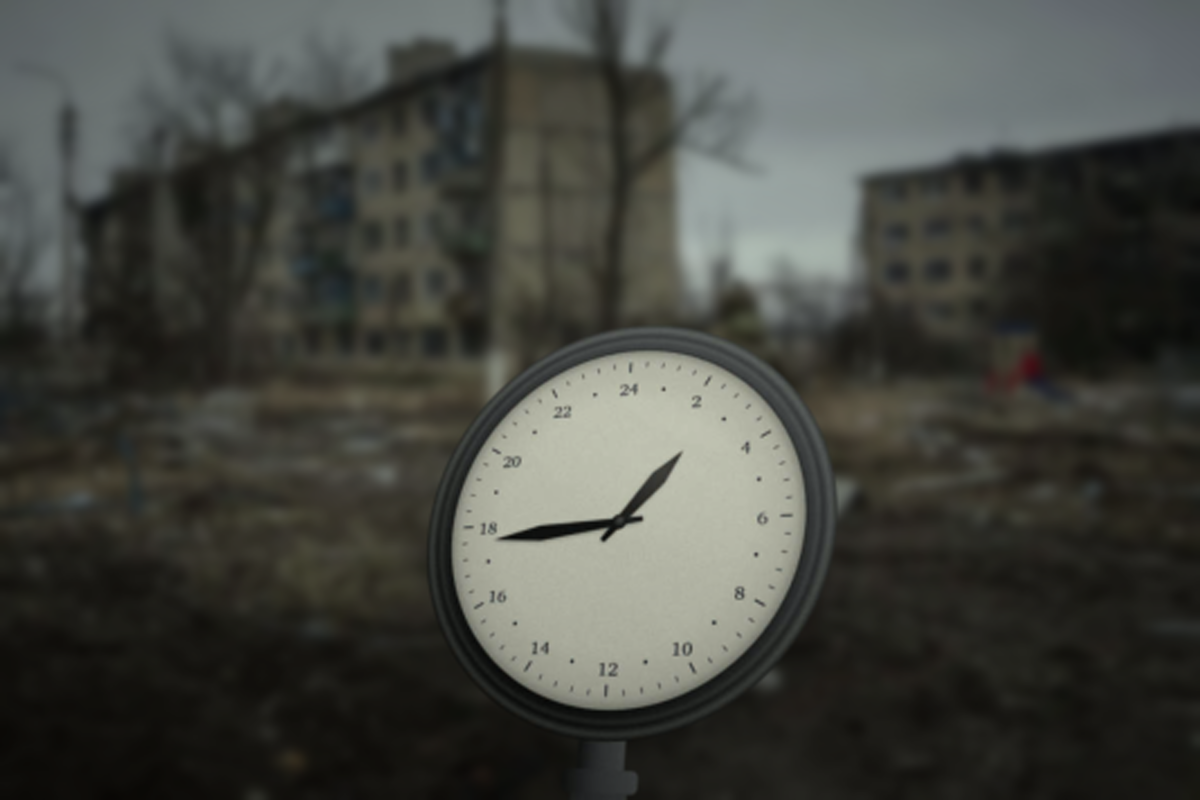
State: 2:44
